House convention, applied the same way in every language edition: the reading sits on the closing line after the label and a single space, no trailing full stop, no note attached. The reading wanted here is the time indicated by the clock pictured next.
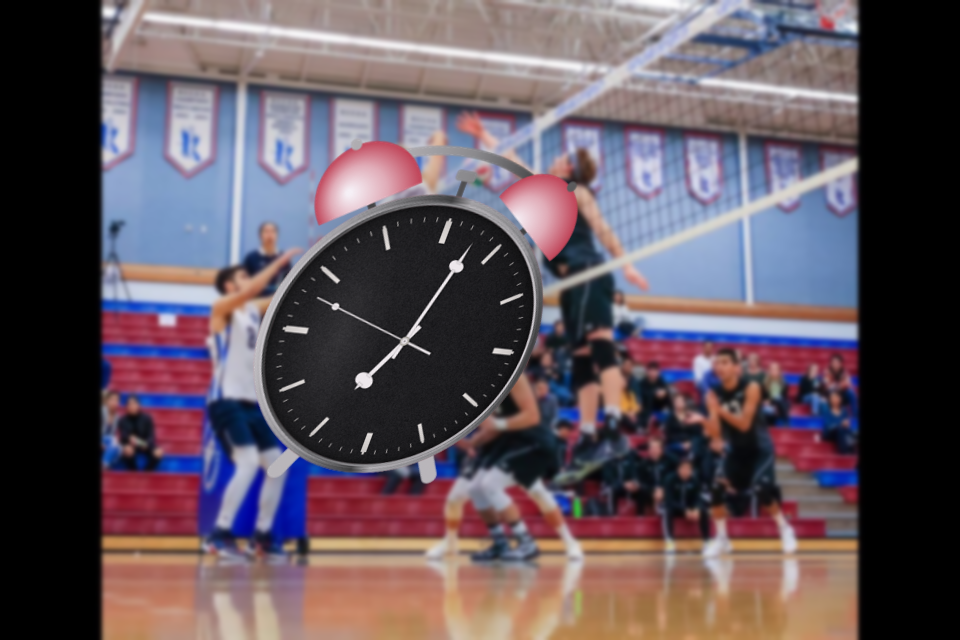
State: 7:02:48
